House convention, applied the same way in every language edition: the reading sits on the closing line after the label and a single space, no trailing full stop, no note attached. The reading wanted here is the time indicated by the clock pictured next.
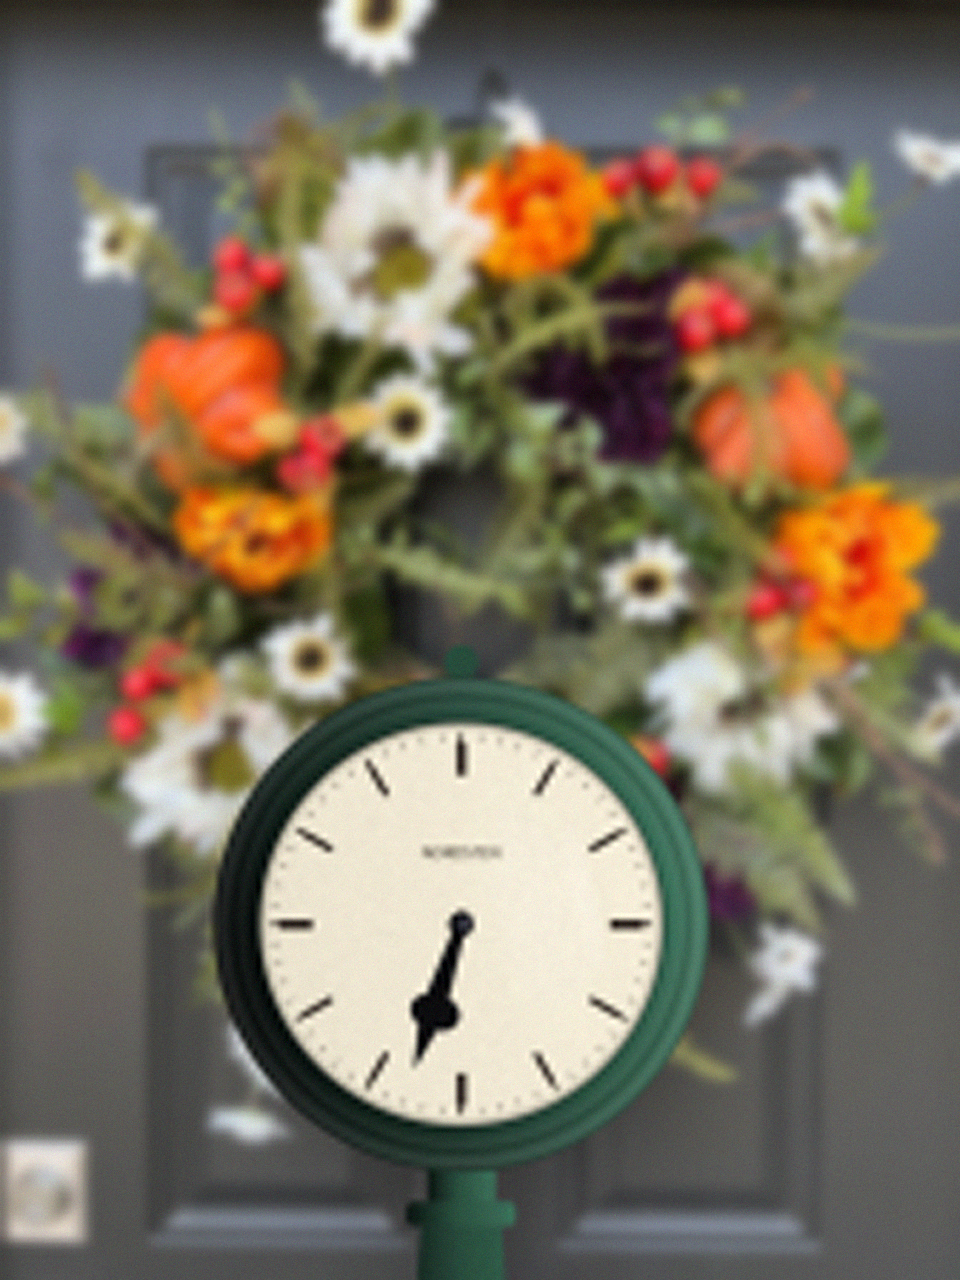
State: 6:33
